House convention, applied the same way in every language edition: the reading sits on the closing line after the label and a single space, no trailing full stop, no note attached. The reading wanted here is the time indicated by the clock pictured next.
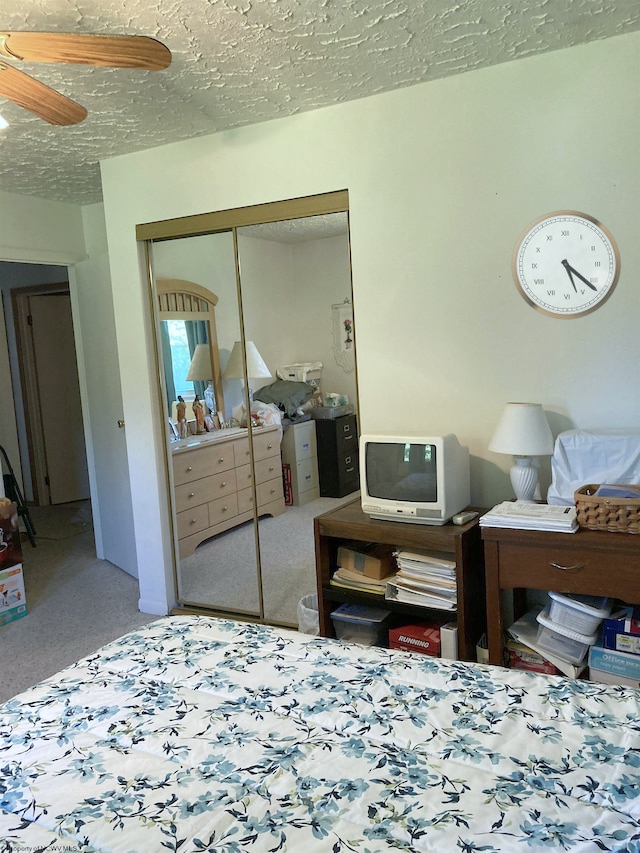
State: 5:22
